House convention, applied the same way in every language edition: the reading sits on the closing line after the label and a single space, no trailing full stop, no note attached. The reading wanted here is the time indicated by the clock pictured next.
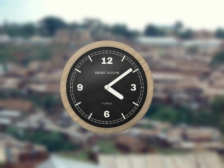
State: 4:09
